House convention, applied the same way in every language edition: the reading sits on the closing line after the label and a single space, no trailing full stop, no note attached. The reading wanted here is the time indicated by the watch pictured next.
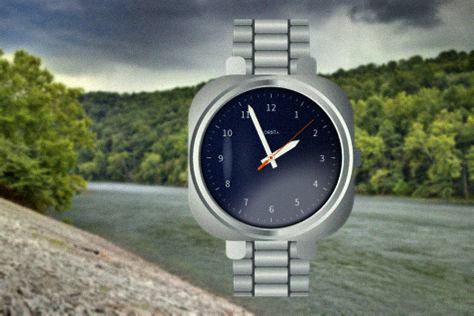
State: 1:56:08
